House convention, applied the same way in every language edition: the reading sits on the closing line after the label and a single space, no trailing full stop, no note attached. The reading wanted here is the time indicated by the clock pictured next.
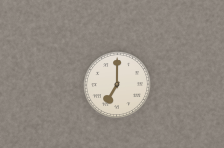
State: 7:00
